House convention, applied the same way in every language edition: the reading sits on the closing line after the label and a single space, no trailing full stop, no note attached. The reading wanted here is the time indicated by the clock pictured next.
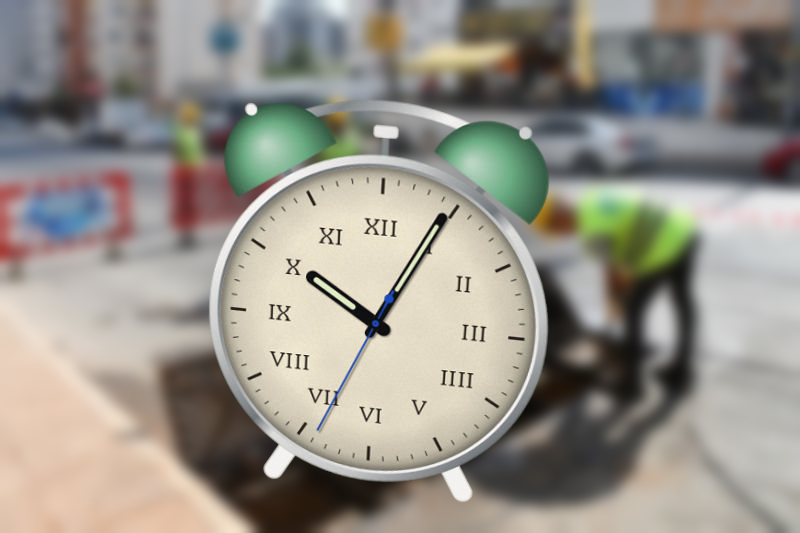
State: 10:04:34
